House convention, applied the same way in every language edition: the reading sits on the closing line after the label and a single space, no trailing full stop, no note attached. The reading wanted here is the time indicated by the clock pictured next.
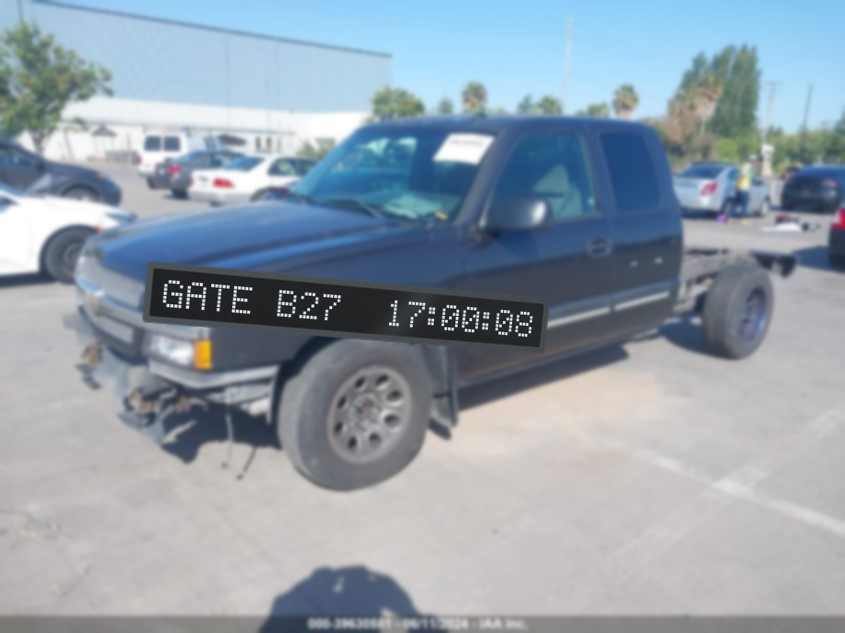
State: 17:00:08
